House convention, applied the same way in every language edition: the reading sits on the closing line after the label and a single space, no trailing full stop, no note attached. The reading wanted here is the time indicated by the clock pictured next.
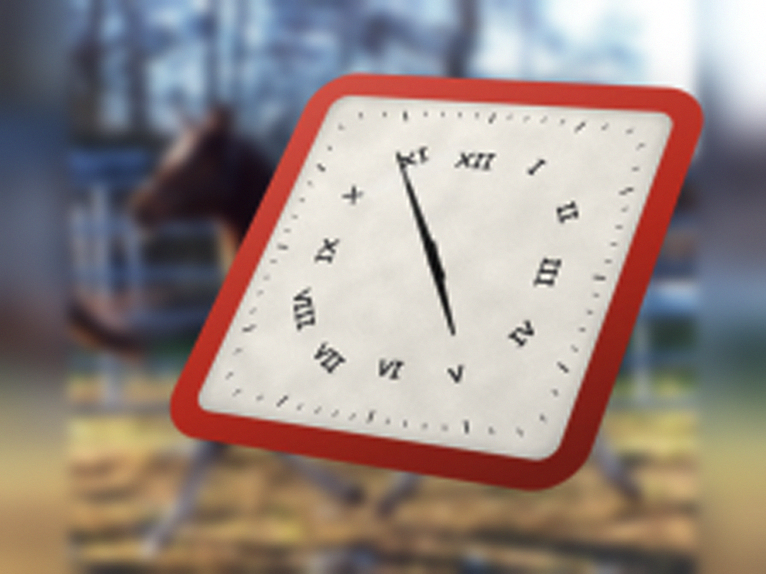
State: 4:54
